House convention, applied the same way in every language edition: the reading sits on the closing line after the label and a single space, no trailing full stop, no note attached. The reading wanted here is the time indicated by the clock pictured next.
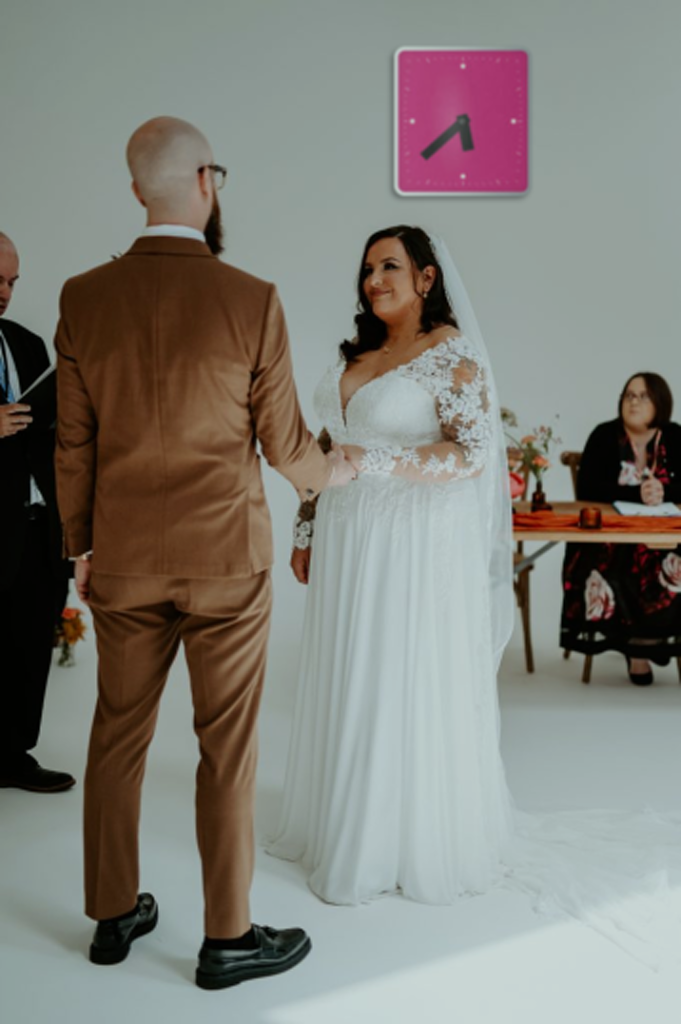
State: 5:38
